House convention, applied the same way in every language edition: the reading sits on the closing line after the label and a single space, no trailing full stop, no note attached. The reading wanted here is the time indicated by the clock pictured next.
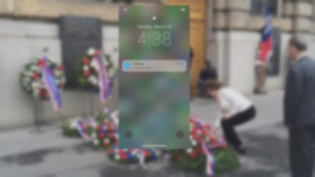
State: 4:38
